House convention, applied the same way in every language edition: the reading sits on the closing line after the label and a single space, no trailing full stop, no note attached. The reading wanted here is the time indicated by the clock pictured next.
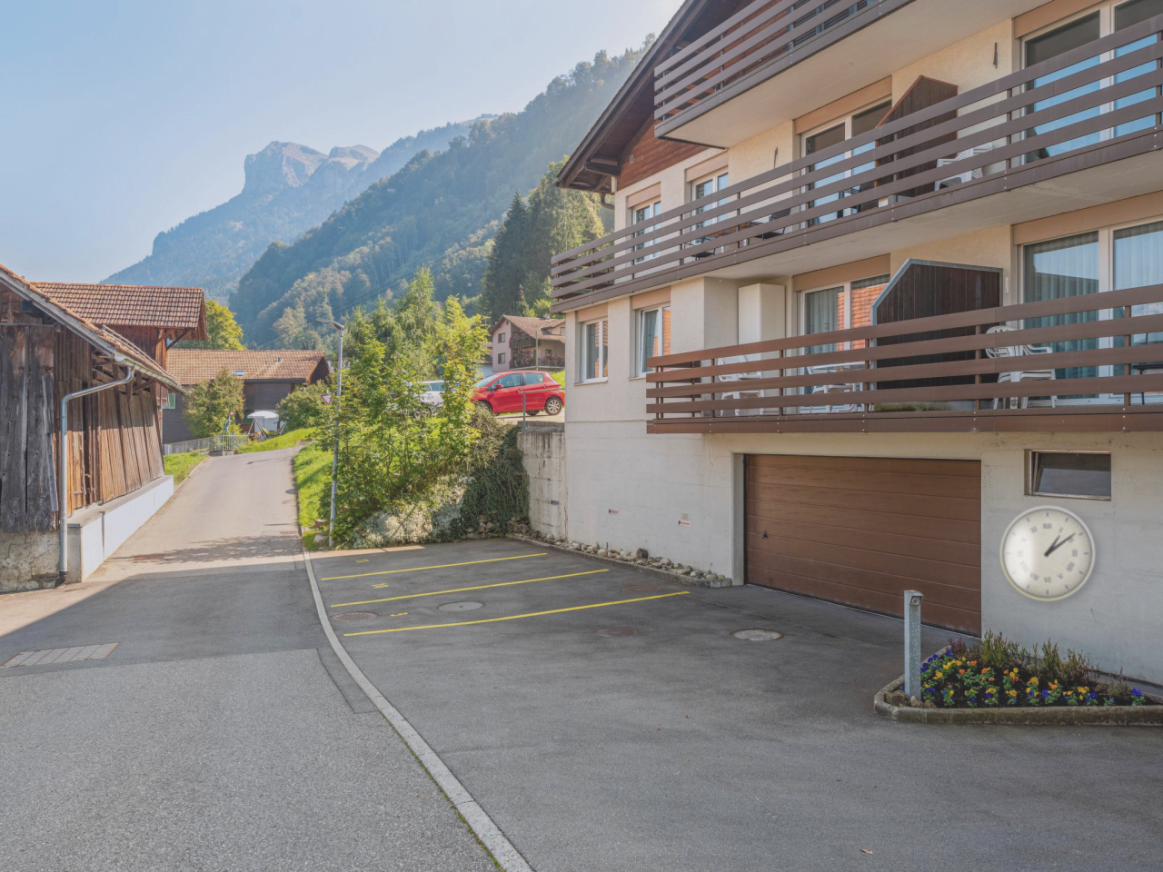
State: 1:09
